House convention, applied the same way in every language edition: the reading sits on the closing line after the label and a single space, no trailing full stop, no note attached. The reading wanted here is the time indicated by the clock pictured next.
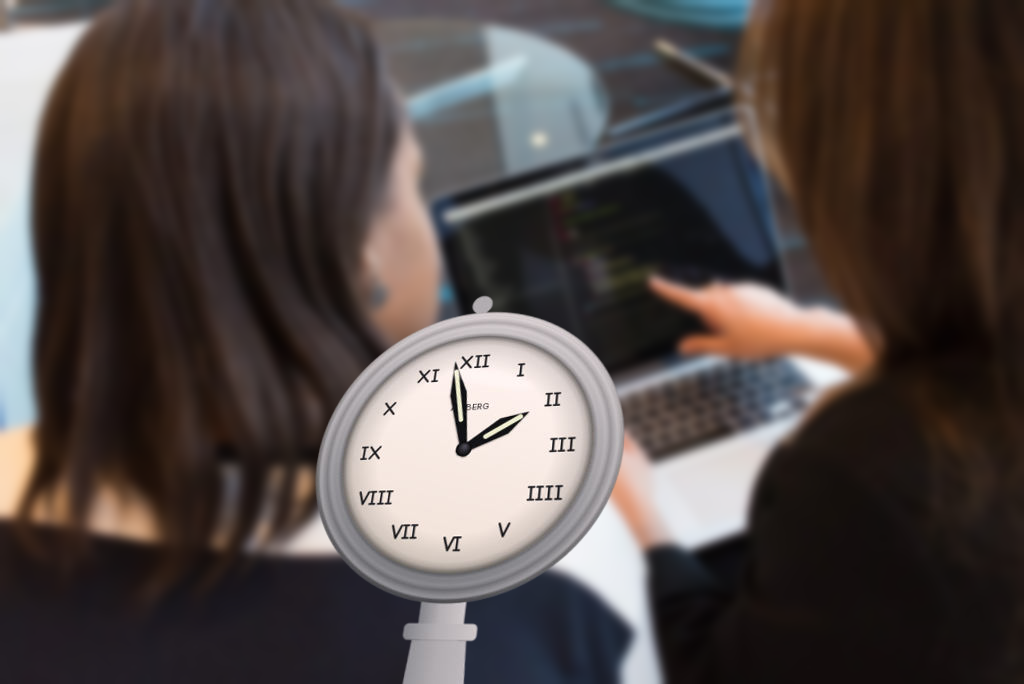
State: 1:58
